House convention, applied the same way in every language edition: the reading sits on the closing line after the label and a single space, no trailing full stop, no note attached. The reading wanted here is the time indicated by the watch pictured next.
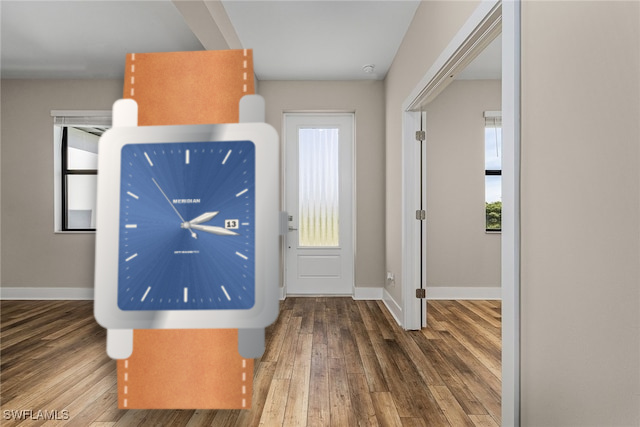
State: 2:16:54
